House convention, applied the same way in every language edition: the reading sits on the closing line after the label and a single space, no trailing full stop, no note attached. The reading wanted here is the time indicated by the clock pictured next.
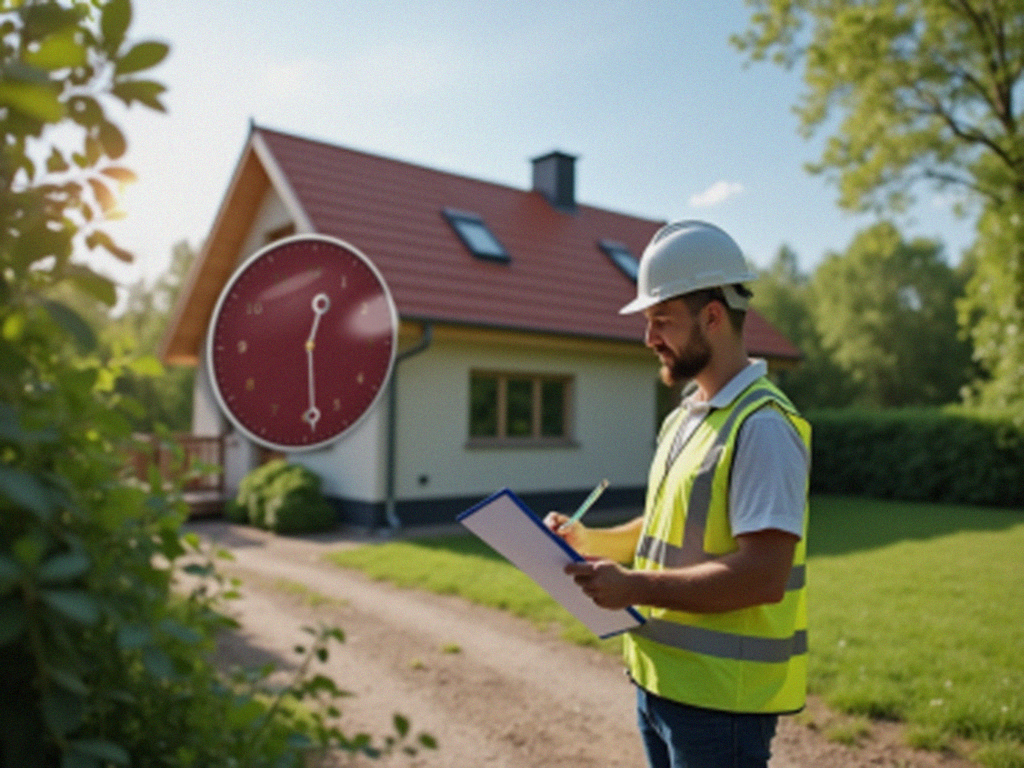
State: 12:29
